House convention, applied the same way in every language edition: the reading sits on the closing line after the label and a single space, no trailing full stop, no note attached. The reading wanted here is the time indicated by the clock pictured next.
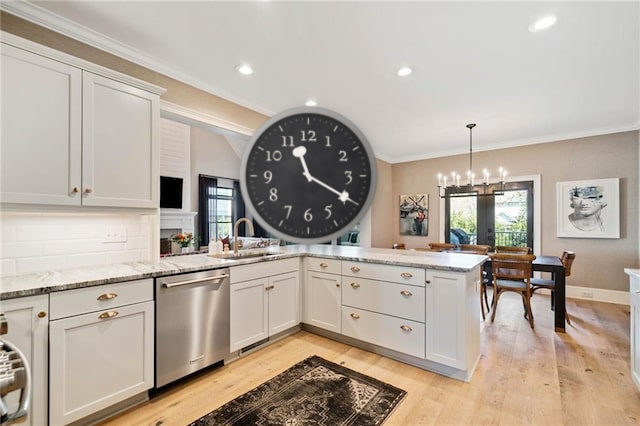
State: 11:20
